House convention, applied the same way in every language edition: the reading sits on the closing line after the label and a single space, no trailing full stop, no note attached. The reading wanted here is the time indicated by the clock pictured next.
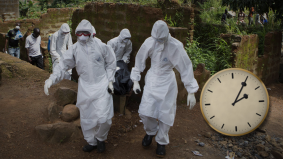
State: 2:05
